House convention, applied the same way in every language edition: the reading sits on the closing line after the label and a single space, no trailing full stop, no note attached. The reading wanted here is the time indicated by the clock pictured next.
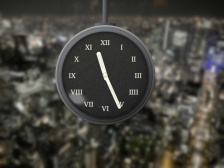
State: 11:26
